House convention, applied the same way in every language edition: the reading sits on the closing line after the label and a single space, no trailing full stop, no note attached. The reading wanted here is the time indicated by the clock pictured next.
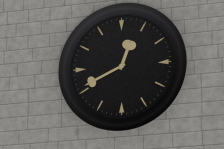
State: 12:41
